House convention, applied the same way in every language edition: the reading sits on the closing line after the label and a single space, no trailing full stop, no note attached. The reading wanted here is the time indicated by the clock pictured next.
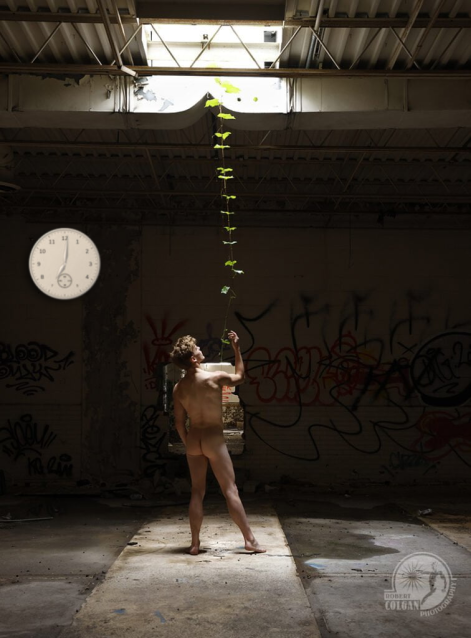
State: 7:01
